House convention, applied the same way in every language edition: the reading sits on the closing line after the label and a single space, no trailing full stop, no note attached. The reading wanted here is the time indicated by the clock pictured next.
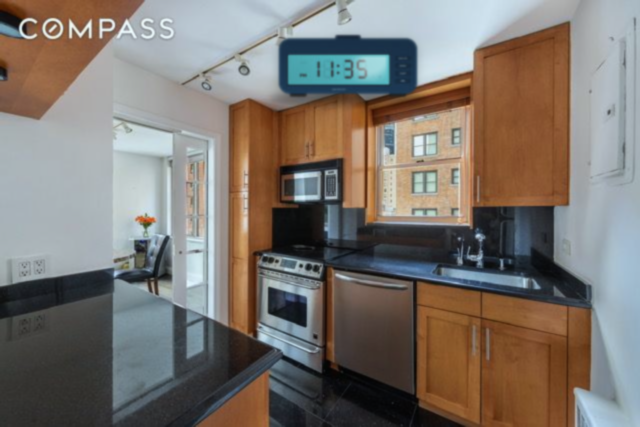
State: 11:35
